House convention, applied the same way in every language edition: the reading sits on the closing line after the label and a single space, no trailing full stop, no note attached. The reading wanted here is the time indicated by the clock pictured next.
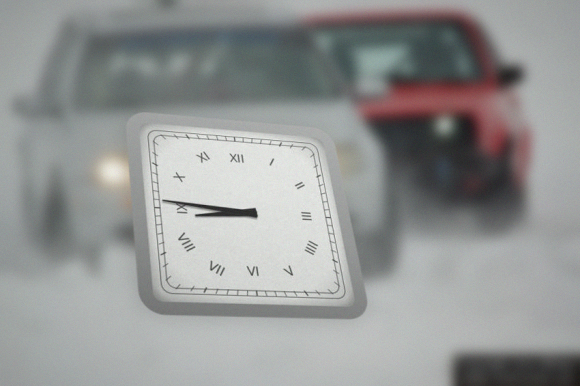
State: 8:46
